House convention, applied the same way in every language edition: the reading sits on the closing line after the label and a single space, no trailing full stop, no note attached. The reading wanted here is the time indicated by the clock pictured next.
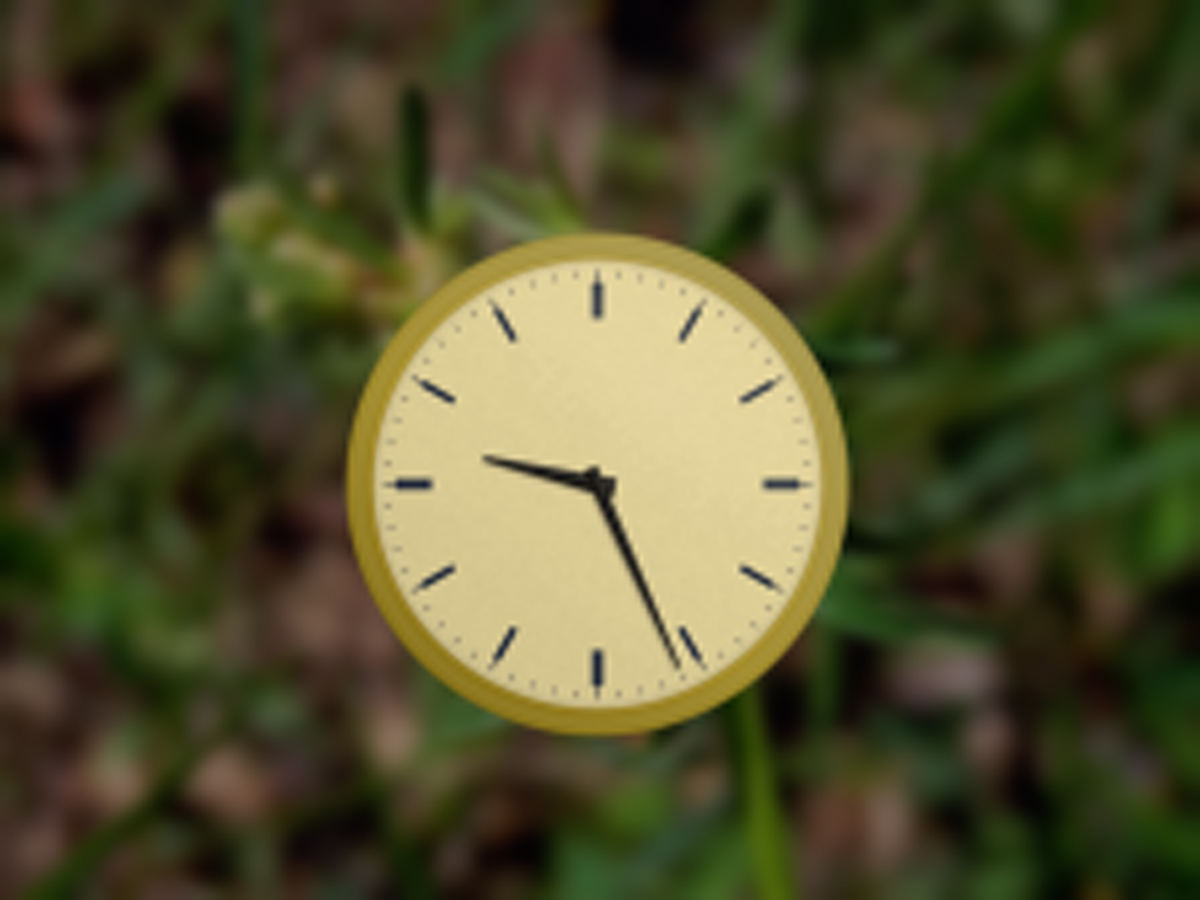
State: 9:26
